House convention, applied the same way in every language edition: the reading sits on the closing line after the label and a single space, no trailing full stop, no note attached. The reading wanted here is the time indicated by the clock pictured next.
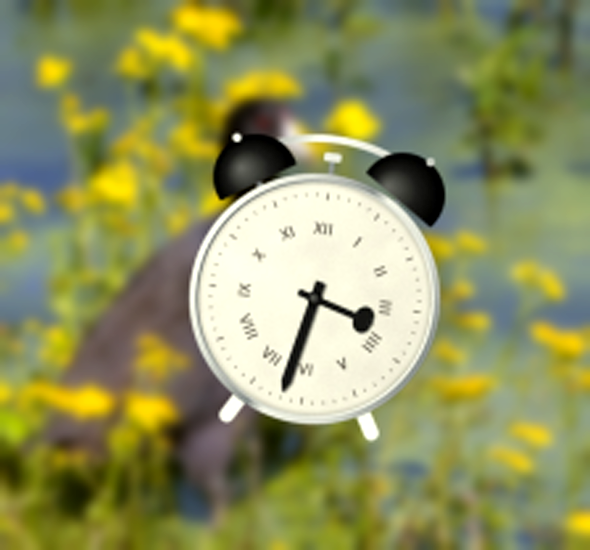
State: 3:32
